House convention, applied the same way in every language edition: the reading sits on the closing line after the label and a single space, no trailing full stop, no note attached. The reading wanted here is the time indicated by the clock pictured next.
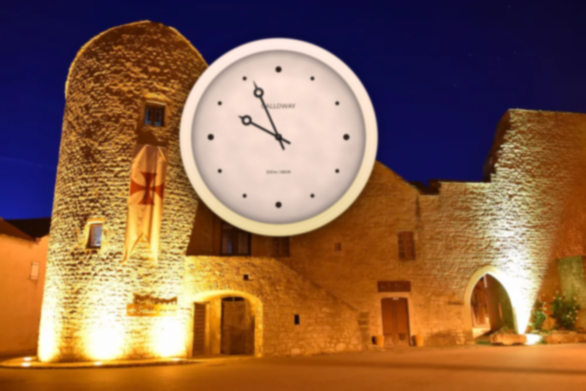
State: 9:56
